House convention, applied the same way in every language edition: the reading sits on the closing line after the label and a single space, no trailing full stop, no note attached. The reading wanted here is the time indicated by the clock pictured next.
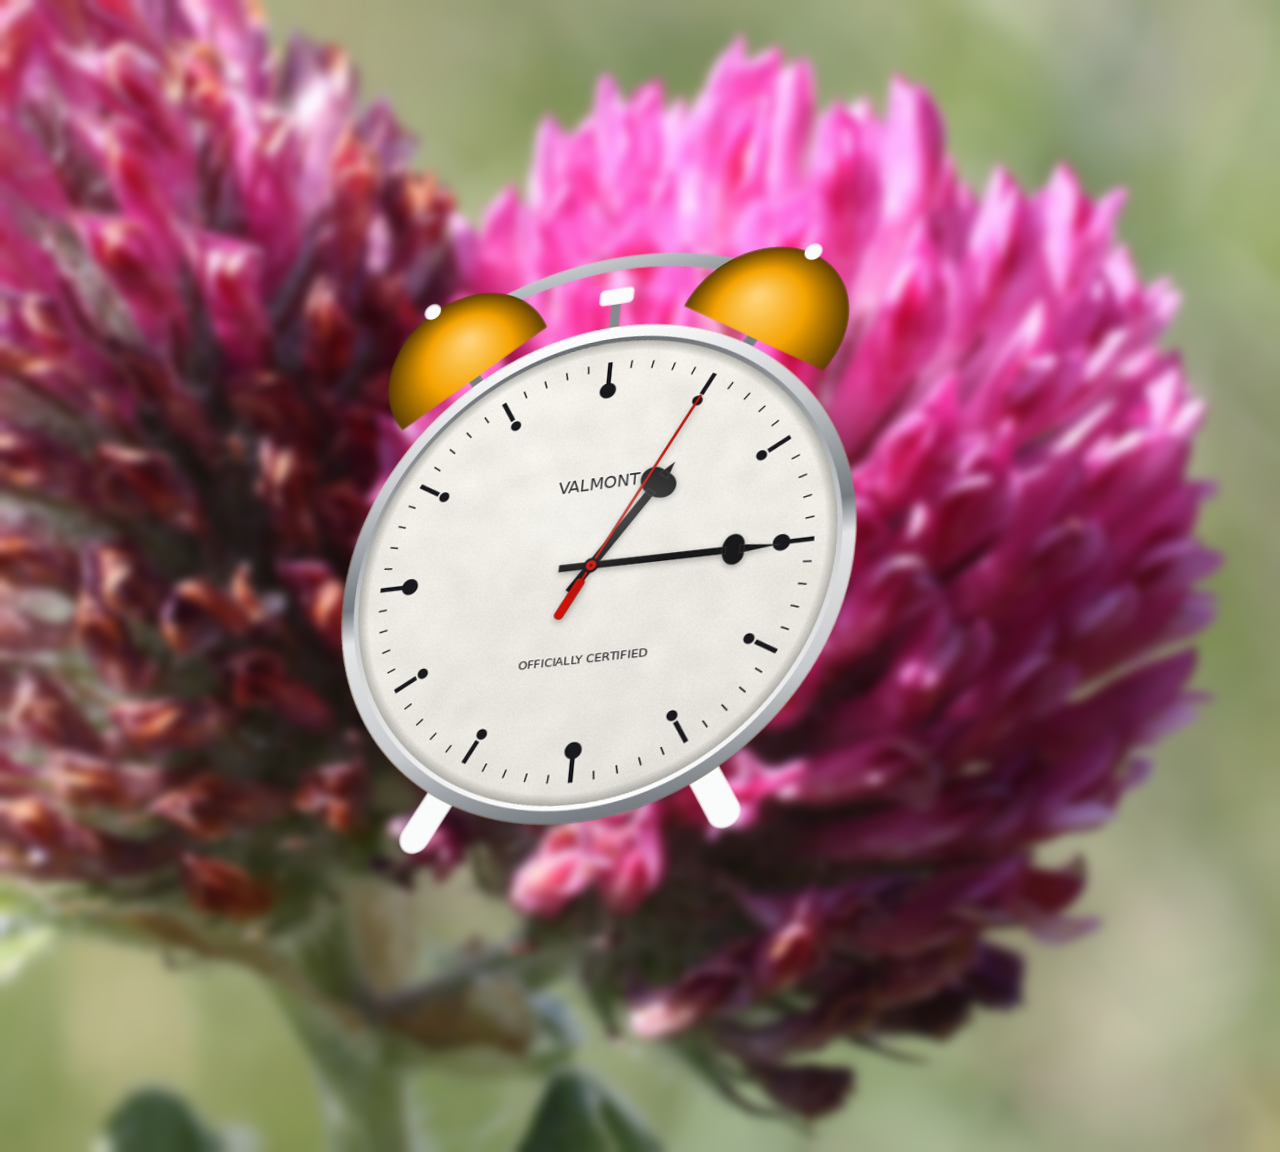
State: 1:15:05
